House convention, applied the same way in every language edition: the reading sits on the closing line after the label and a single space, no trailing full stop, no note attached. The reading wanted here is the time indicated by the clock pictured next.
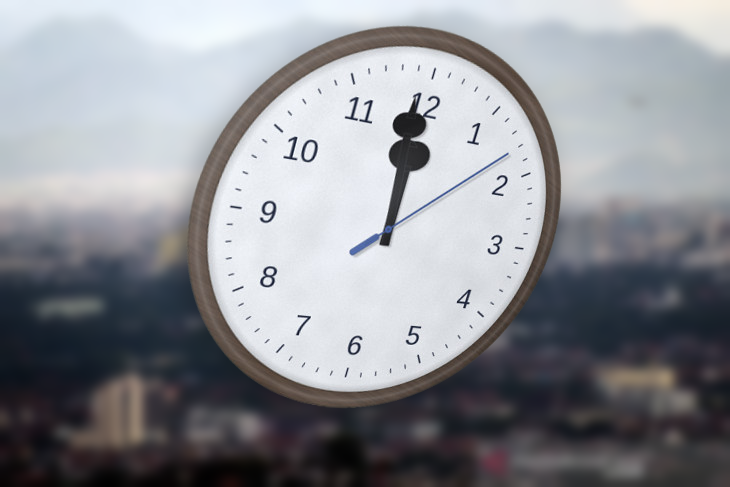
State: 11:59:08
